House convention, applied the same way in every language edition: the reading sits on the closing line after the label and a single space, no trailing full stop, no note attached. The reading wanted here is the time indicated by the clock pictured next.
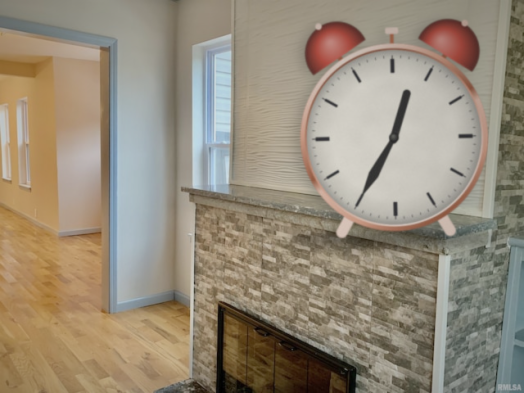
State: 12:35
